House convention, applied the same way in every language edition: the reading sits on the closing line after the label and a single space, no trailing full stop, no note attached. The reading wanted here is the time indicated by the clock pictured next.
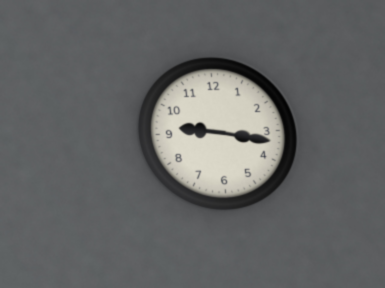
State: 9:17
